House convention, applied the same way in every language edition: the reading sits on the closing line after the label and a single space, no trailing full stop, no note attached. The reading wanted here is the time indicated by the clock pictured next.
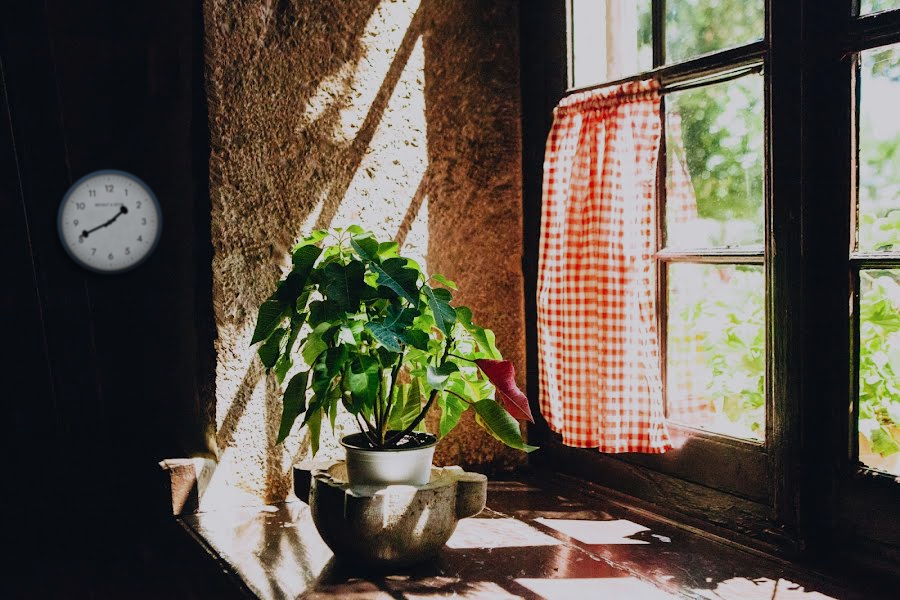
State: 1:41
